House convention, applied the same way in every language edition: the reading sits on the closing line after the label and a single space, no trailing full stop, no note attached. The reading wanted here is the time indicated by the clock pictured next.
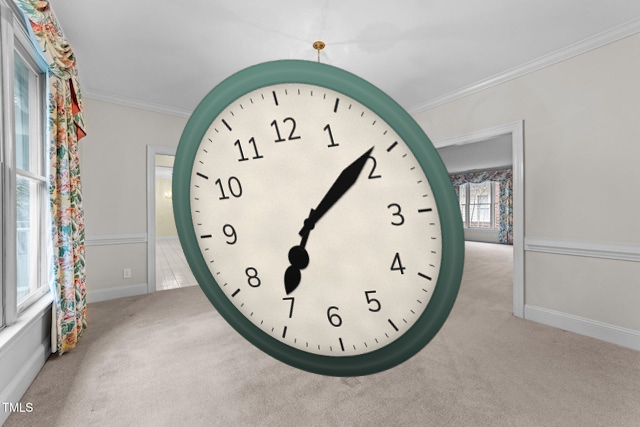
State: 7:09
